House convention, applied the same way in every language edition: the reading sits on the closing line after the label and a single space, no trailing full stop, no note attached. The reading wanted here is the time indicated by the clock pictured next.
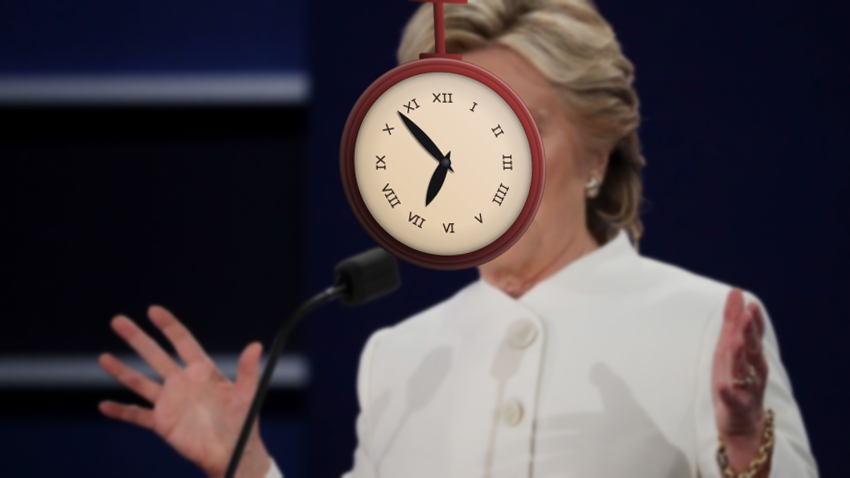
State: 6:53
